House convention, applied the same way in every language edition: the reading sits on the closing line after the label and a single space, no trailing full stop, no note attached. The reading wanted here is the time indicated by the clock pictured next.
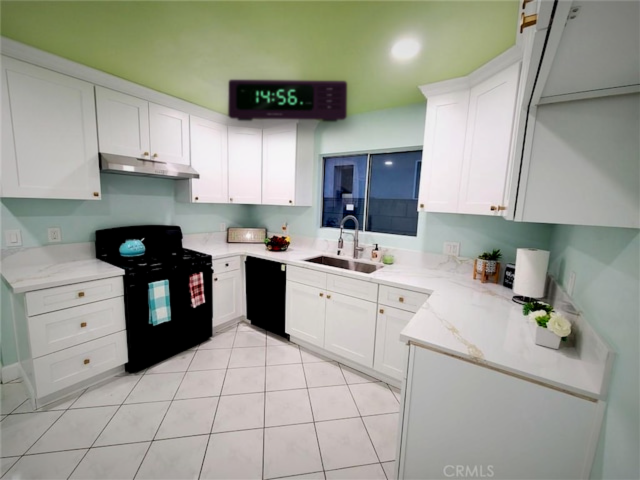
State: 14:56
